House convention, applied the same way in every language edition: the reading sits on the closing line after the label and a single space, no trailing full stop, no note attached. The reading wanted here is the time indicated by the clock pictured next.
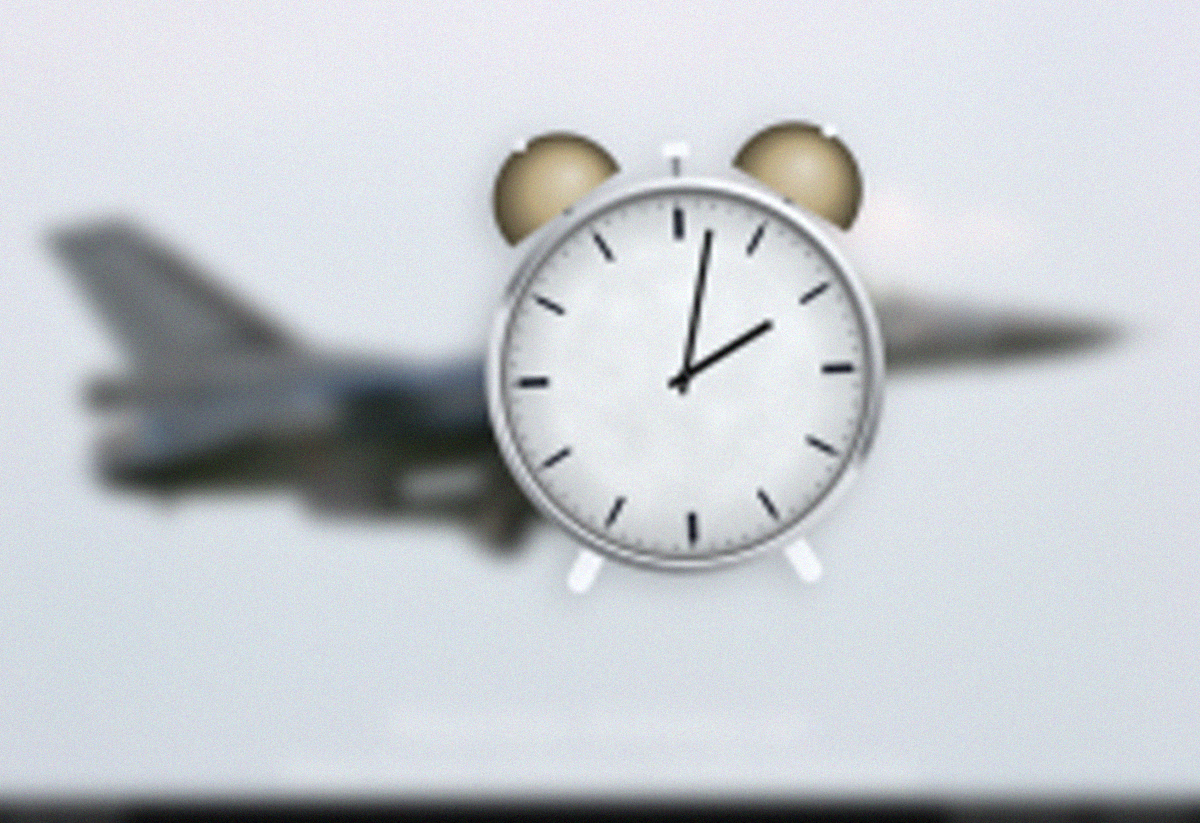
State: 2:02
